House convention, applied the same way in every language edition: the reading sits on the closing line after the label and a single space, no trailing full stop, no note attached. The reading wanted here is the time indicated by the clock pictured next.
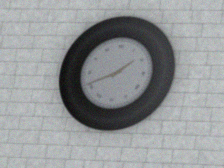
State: 1:41
